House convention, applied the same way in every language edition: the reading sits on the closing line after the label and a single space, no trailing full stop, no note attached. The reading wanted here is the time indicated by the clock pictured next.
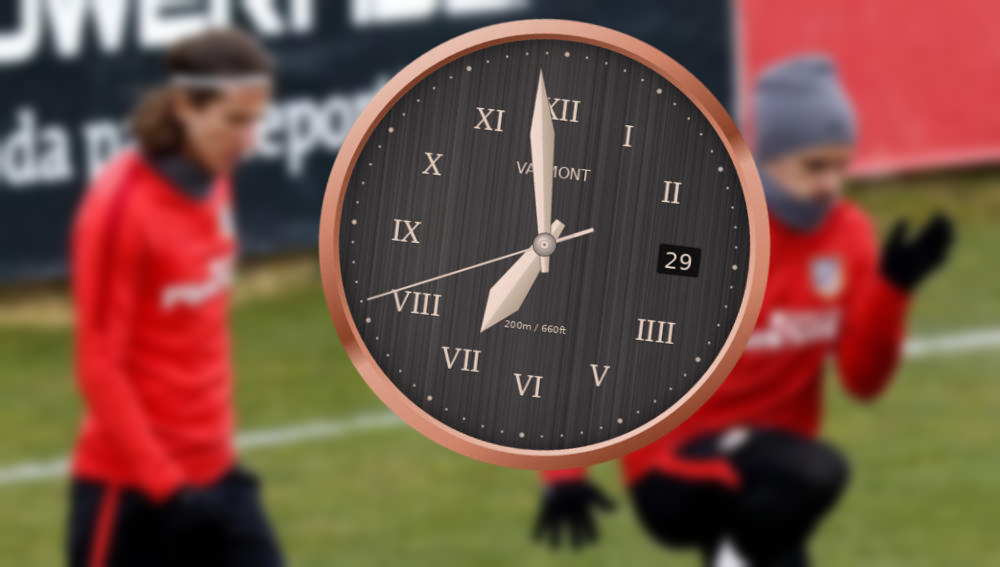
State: 6:58:41
